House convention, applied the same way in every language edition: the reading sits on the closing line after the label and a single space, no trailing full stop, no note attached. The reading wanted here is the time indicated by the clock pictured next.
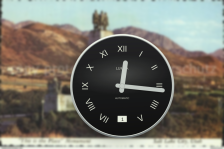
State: 12:16
